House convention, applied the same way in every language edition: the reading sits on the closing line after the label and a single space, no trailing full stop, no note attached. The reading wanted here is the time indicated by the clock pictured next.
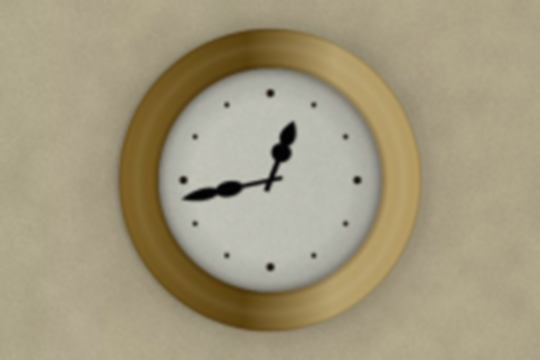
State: 12:43
